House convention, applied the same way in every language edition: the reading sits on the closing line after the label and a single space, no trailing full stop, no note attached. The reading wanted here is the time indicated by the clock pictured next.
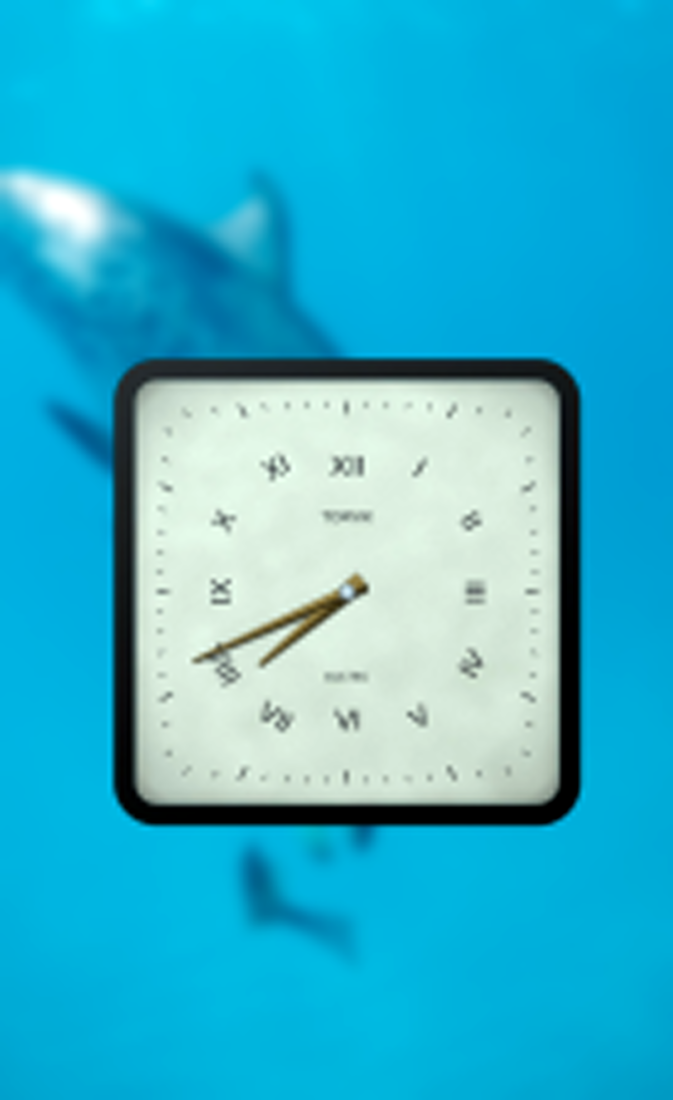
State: 7:41
